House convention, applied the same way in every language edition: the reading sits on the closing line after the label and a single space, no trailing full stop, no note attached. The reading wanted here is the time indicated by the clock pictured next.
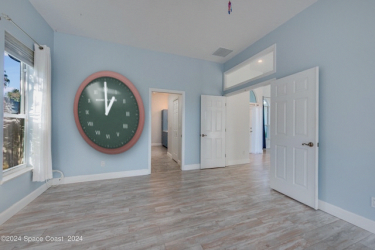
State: 1:00
